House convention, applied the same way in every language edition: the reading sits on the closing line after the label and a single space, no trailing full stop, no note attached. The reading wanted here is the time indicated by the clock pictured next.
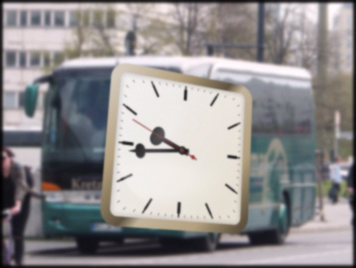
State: 9:43:49
